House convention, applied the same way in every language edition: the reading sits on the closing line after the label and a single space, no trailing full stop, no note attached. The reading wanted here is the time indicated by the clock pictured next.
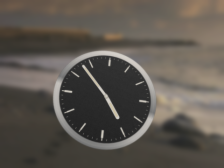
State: 4:53
